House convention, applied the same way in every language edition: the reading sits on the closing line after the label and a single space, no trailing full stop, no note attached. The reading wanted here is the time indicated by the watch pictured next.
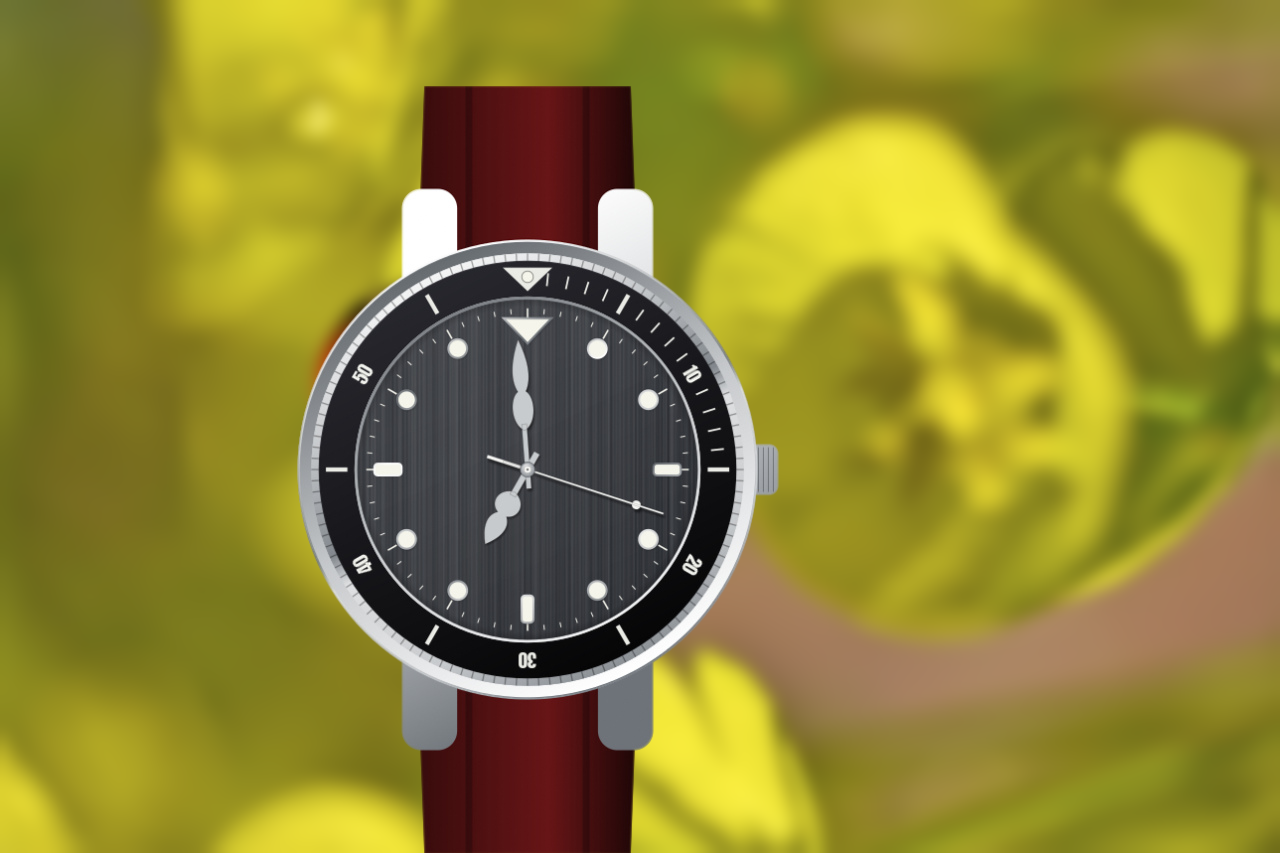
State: 6:59:18
